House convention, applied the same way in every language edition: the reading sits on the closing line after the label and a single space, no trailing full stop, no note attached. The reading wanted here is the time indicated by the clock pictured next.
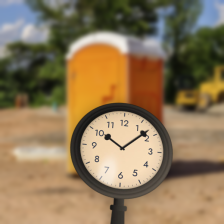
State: 10:08
